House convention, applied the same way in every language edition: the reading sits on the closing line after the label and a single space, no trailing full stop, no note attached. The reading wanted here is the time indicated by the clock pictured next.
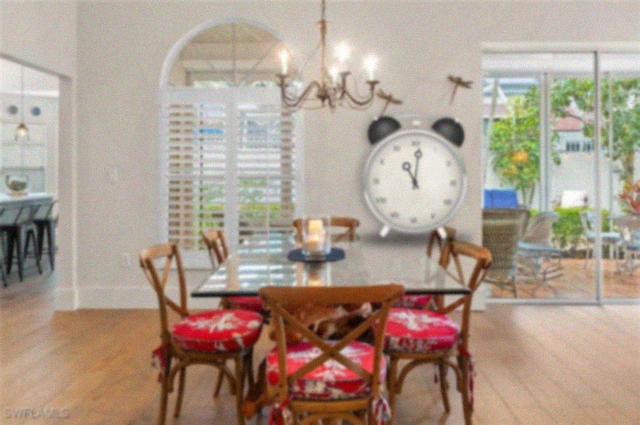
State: 11:01
